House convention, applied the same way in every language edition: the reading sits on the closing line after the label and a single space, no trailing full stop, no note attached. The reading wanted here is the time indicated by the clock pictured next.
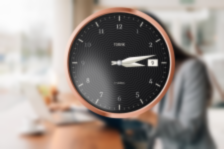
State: 3:13
